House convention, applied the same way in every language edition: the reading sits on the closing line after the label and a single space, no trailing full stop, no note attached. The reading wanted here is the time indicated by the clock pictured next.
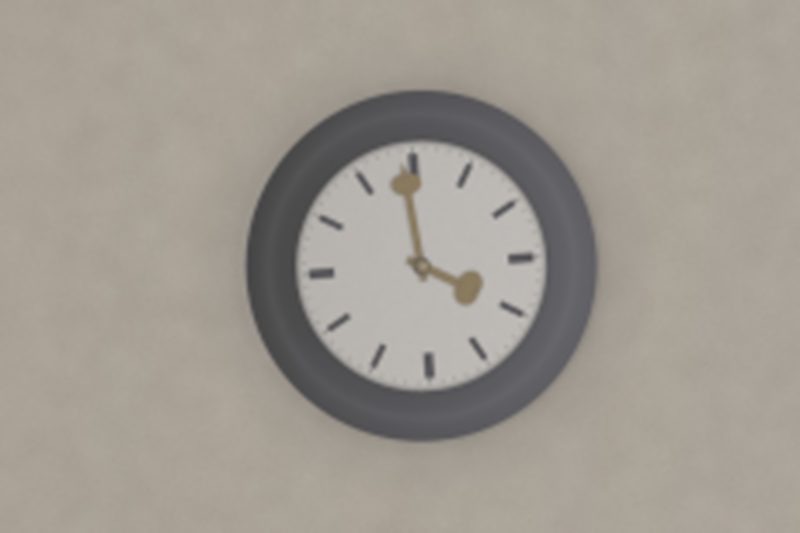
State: 3:59
